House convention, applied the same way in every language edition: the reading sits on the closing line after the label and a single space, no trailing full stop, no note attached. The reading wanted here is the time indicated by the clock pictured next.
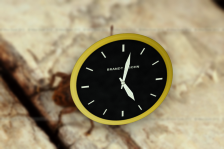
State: 5:02
